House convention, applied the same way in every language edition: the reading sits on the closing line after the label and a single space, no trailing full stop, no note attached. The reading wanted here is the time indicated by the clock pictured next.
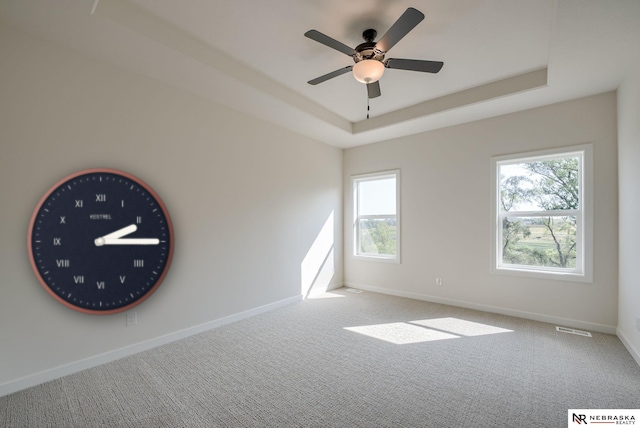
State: 2:15
